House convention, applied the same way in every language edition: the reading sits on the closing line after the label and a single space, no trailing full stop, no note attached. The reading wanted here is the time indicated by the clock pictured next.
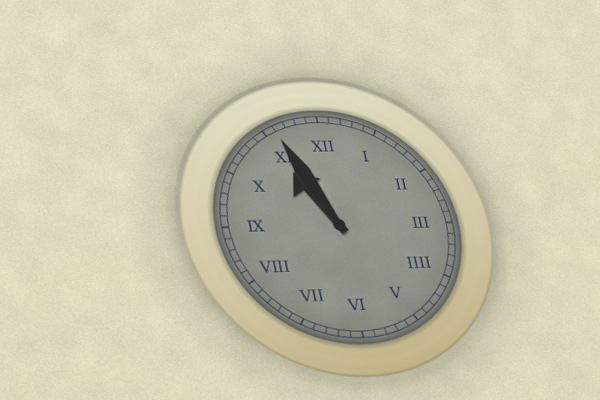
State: 10:56
